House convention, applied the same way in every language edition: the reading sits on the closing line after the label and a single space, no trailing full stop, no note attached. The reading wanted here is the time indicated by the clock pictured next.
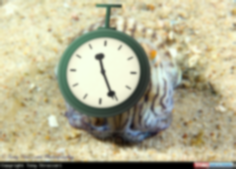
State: 11:26
